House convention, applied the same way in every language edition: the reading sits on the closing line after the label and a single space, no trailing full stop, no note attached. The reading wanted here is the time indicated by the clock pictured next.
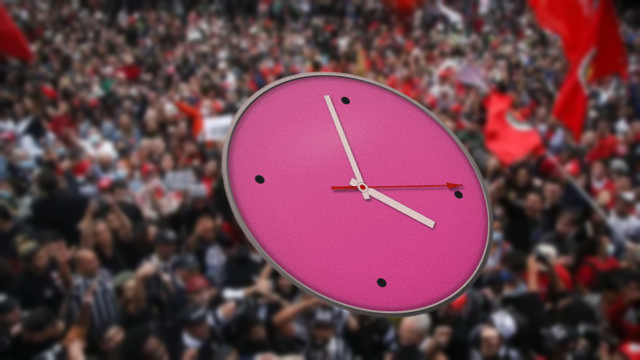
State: 3:58:14
